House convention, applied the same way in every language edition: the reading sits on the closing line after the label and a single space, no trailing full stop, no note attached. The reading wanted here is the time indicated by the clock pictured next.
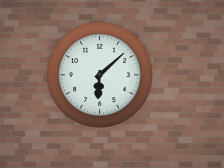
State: 6:08
